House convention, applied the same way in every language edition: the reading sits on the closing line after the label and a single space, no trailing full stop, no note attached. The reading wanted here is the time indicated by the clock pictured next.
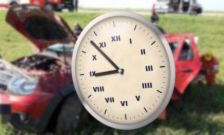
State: 8:53
